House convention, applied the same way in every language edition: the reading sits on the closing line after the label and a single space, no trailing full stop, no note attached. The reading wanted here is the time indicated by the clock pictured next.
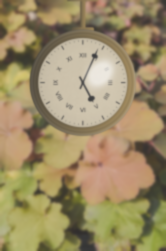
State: 5:04
